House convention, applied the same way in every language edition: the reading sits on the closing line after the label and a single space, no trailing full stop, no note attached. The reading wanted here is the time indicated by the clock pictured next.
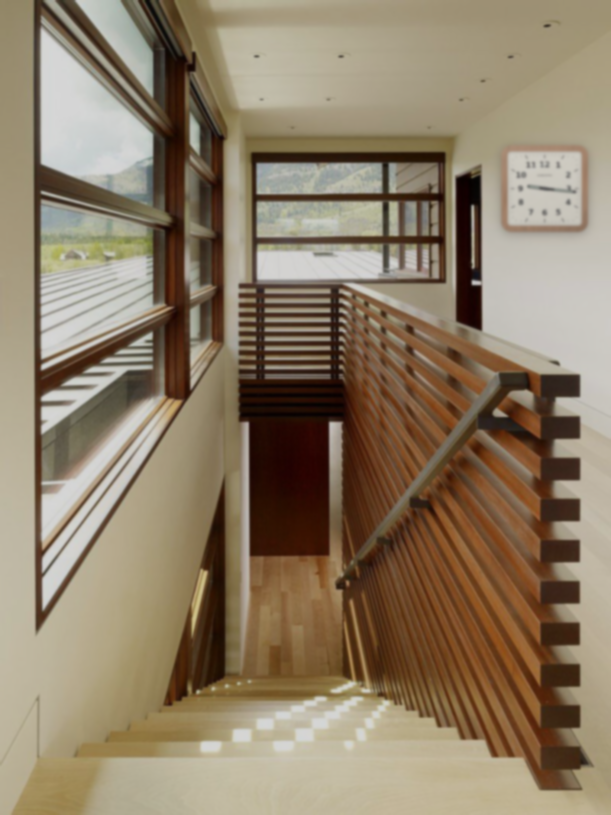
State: 9:16
